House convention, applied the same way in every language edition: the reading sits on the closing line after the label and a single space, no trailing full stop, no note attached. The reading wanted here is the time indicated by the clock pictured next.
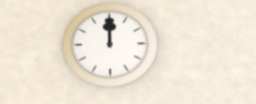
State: 12:00
